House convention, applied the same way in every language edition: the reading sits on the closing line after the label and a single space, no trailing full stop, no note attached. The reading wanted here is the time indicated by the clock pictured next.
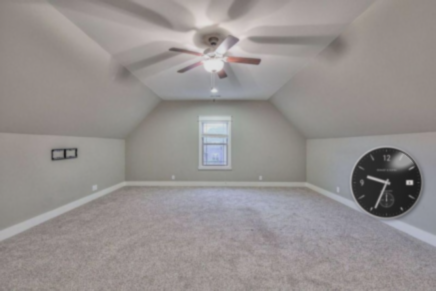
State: 9:34
